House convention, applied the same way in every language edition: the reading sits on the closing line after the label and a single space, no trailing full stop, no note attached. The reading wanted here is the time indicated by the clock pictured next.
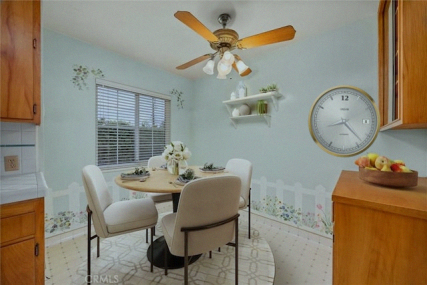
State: 8:23
